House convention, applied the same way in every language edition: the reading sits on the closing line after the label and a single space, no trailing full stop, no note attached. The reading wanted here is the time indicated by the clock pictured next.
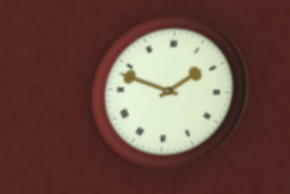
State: 1:48
